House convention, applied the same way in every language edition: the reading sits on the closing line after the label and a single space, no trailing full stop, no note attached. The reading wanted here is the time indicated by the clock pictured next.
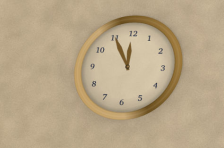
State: 11:55
